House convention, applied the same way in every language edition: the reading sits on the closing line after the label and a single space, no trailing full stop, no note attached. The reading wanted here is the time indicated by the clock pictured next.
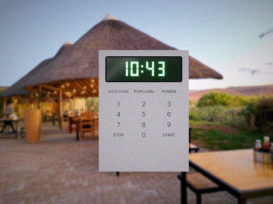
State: 10:43
